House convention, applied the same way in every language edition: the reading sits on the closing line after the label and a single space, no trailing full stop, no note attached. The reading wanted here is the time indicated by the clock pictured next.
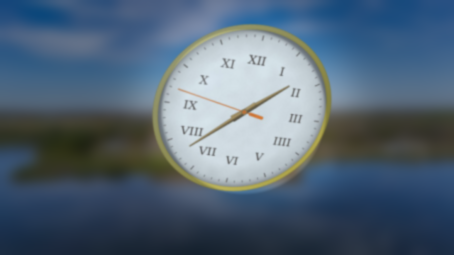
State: 1:37:47
